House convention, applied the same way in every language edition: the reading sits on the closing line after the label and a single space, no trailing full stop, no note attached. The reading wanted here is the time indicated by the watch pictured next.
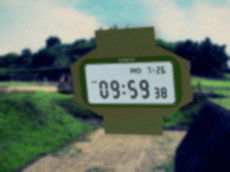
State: 9:59:38
